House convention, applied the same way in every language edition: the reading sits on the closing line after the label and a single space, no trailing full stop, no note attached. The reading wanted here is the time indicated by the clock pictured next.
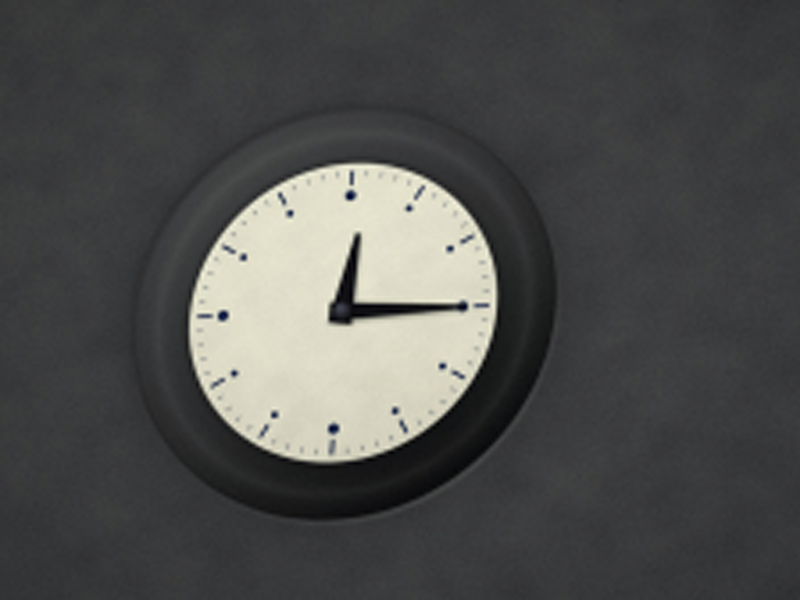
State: 12:15
